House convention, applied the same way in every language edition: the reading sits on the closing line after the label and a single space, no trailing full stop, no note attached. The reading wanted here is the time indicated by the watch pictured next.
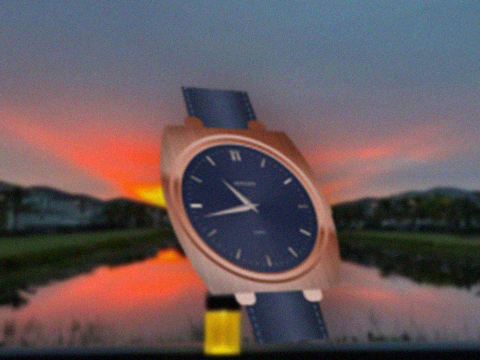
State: 10:43
